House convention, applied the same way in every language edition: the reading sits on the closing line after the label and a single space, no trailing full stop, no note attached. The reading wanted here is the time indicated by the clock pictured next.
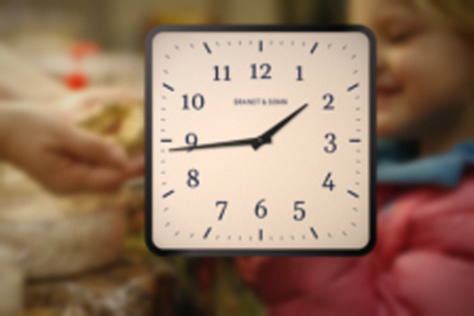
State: 1:44
